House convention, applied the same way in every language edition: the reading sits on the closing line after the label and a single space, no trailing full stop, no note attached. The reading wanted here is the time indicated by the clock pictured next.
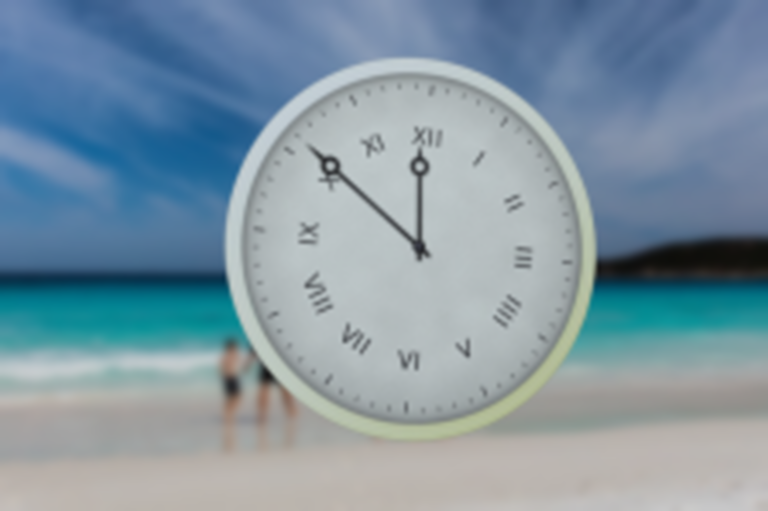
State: 11:51
